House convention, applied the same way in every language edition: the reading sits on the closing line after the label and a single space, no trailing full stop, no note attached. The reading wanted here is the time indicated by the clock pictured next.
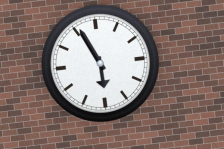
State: 5:56
